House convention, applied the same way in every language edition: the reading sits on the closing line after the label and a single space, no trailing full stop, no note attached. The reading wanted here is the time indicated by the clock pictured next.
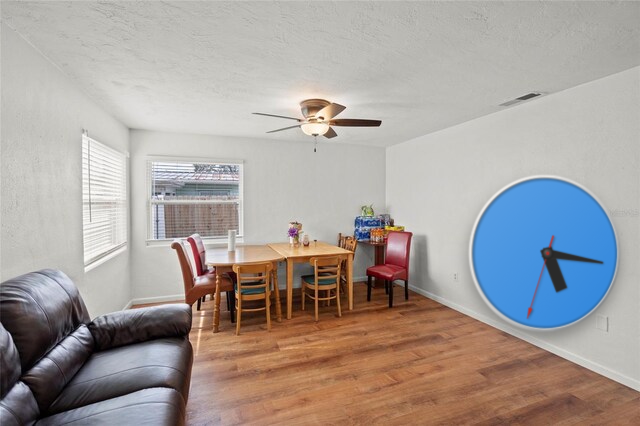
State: 5:16:33
